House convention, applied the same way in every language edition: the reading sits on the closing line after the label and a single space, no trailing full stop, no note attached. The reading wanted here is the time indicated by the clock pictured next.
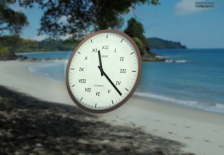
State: 11:22
